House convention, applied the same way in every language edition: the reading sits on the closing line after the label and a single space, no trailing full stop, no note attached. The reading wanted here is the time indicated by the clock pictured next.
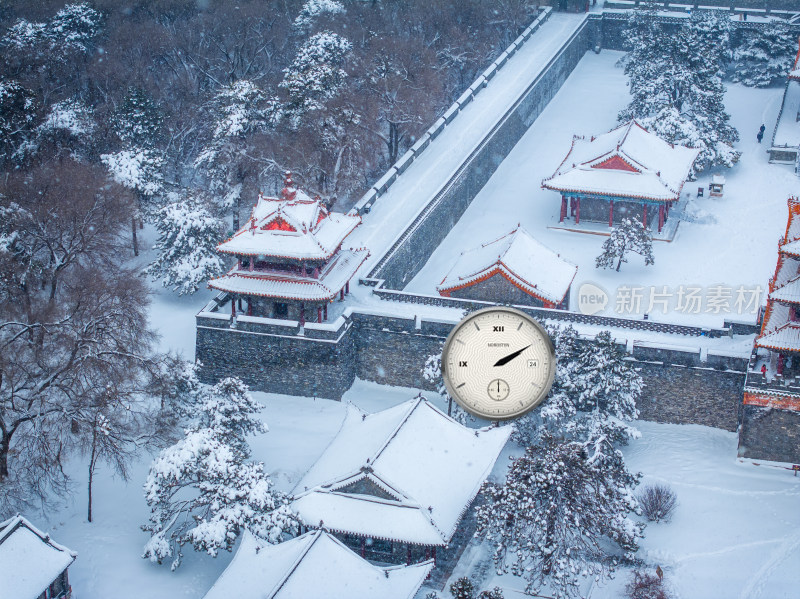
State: 2:10
